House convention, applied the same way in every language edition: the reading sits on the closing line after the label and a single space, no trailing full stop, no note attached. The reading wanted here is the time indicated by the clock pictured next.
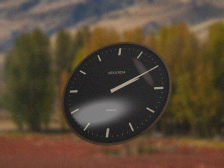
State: 2:10
